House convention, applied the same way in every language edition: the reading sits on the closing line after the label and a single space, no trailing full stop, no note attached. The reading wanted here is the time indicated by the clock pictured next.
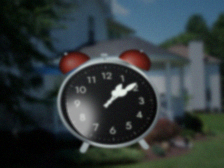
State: 1:09
